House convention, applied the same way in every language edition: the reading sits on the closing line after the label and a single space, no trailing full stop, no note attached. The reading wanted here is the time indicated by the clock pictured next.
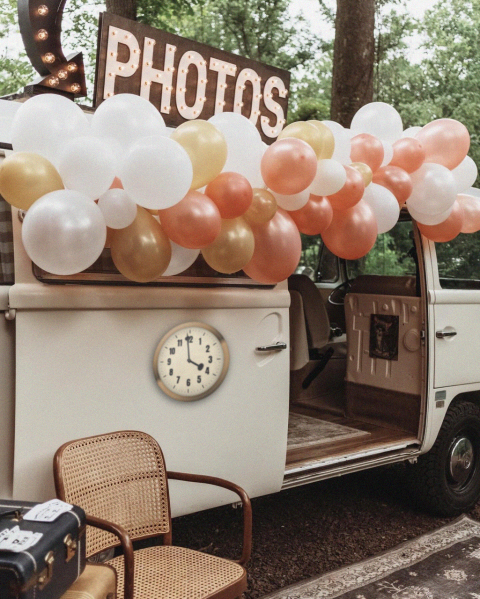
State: 3:59
